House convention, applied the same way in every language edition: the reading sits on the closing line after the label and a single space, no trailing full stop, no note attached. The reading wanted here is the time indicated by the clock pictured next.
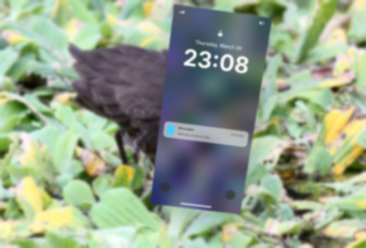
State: 23:08
